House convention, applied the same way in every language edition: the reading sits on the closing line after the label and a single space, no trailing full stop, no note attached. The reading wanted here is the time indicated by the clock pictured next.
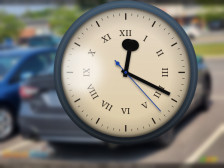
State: 12:19:23
